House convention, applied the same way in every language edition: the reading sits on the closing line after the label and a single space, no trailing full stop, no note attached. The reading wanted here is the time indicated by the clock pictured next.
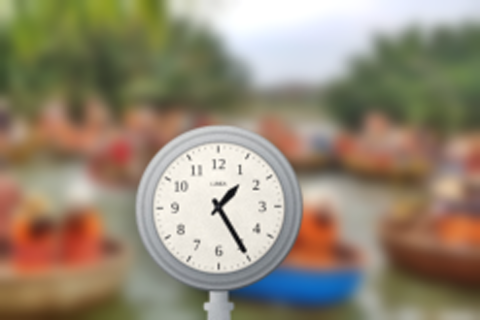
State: 1:25
